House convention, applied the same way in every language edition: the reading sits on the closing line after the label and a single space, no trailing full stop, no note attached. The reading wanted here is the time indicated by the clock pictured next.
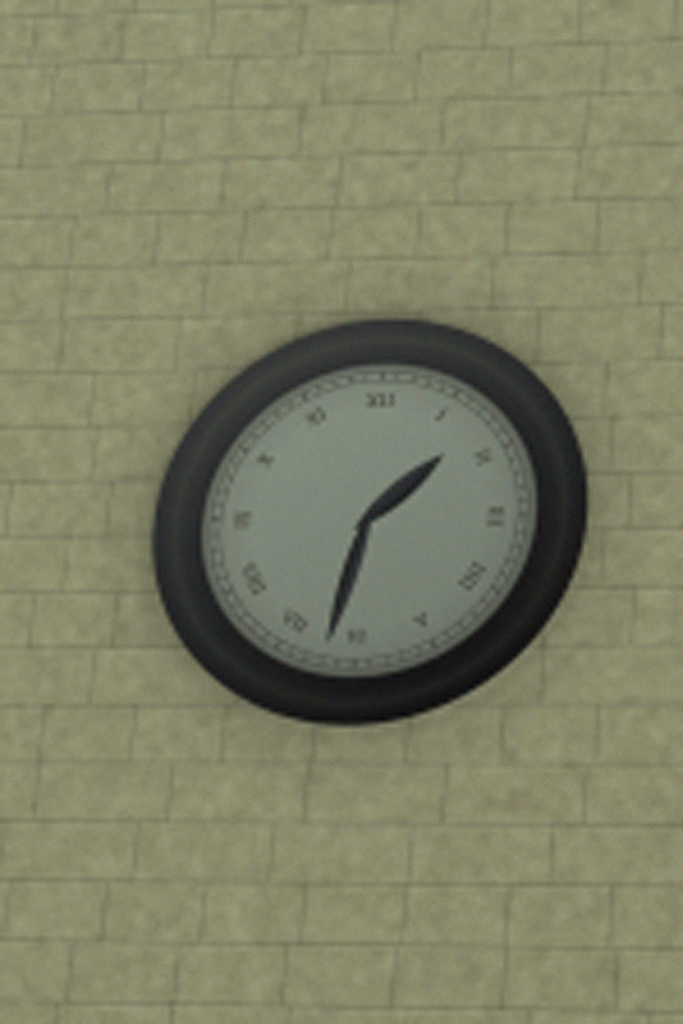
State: 1:32
